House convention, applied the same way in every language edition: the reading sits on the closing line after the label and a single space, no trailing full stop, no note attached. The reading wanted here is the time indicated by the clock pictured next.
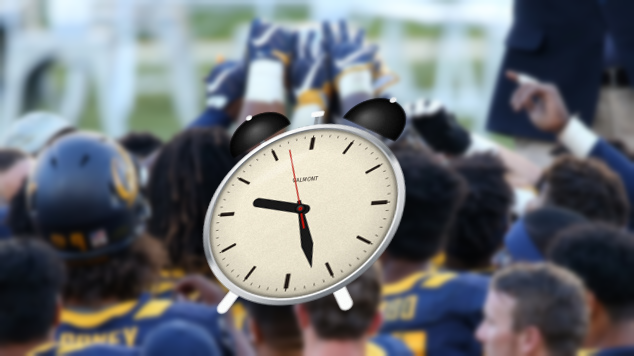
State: 9:26:57
